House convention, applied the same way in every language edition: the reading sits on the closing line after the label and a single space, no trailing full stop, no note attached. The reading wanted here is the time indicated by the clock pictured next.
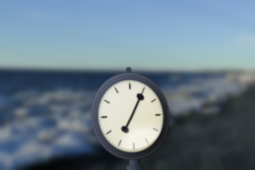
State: 7:05
